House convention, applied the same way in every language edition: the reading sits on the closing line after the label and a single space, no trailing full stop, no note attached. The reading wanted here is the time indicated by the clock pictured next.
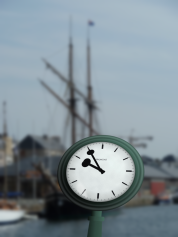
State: 9:55
